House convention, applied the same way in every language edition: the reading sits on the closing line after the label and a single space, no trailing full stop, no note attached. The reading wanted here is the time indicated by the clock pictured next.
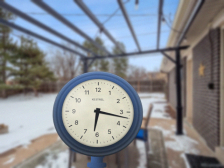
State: 6:17
